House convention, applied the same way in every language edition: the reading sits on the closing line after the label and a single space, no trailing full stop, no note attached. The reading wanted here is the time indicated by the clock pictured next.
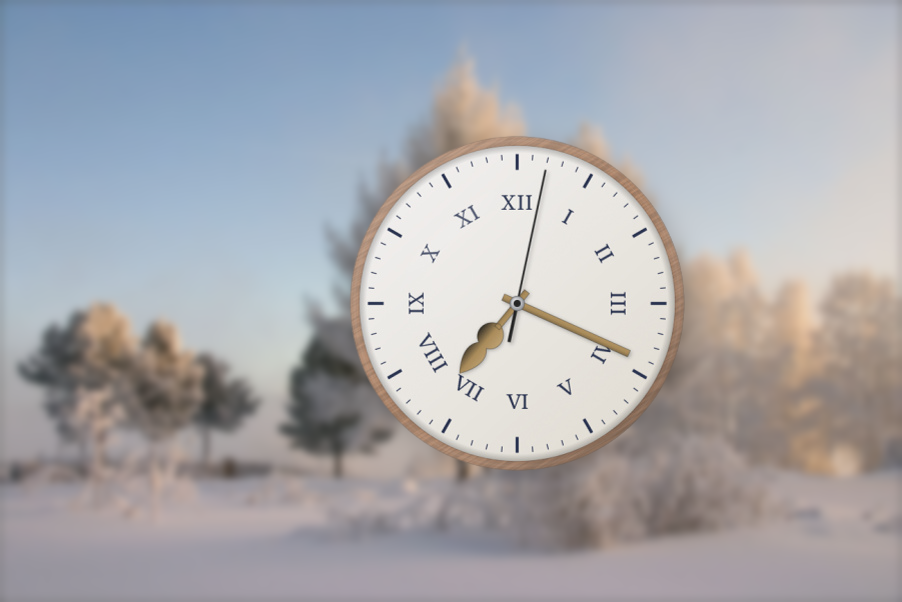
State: 7:19:02
